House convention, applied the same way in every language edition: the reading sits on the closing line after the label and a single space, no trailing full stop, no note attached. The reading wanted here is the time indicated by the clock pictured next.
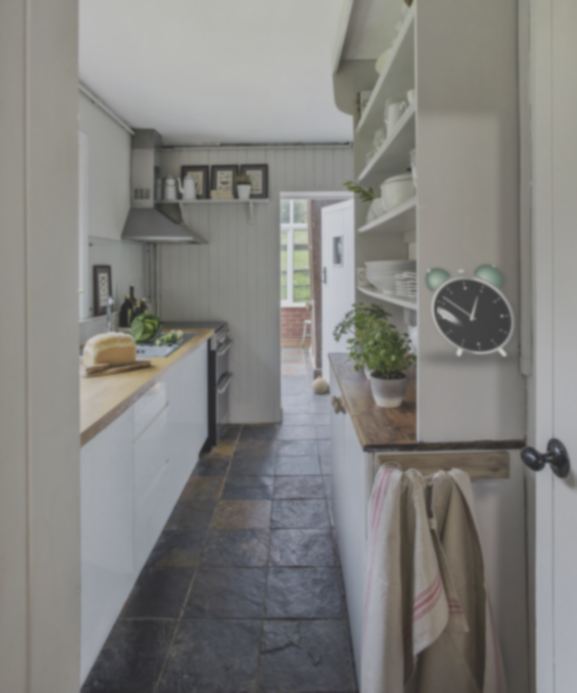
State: 12:52
